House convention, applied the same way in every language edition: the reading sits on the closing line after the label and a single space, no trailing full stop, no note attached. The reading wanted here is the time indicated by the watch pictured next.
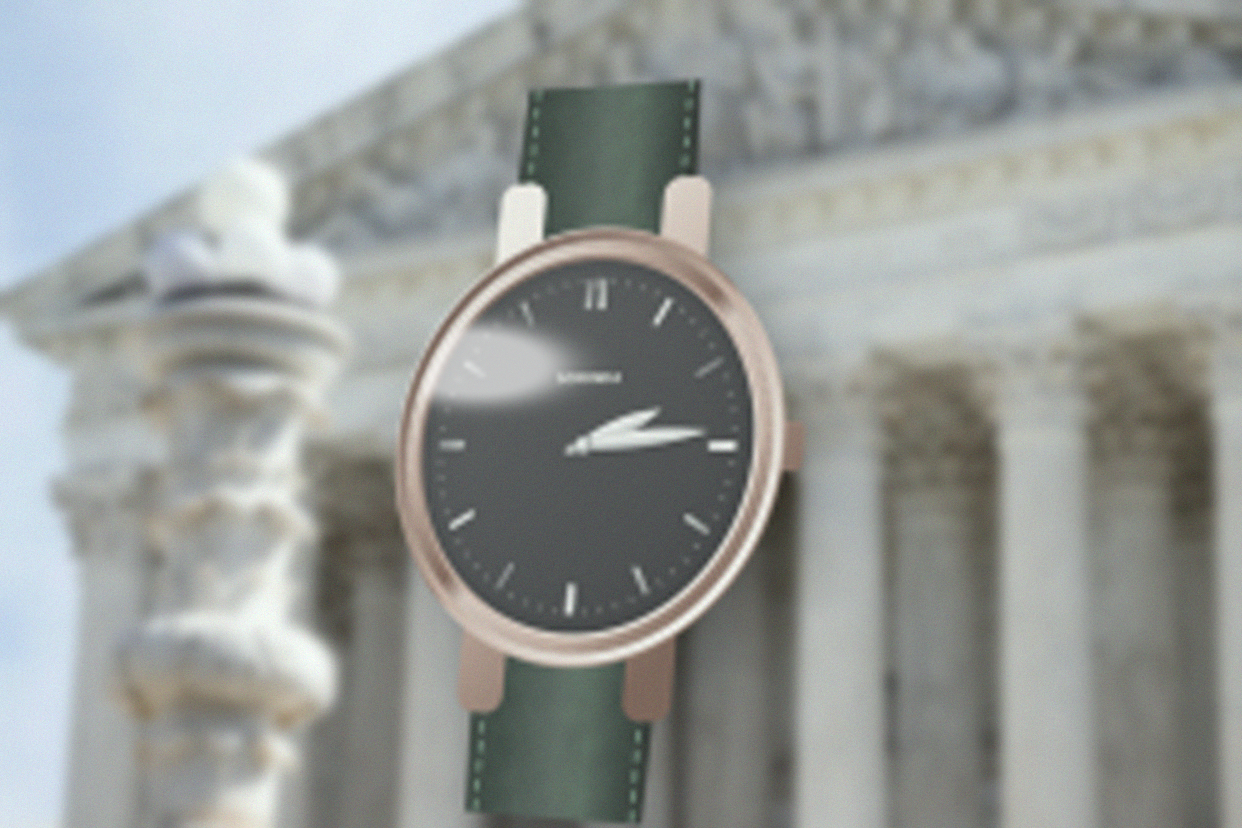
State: 2:14
